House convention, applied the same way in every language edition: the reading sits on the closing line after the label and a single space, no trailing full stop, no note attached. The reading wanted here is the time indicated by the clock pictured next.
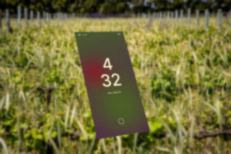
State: 4:32
